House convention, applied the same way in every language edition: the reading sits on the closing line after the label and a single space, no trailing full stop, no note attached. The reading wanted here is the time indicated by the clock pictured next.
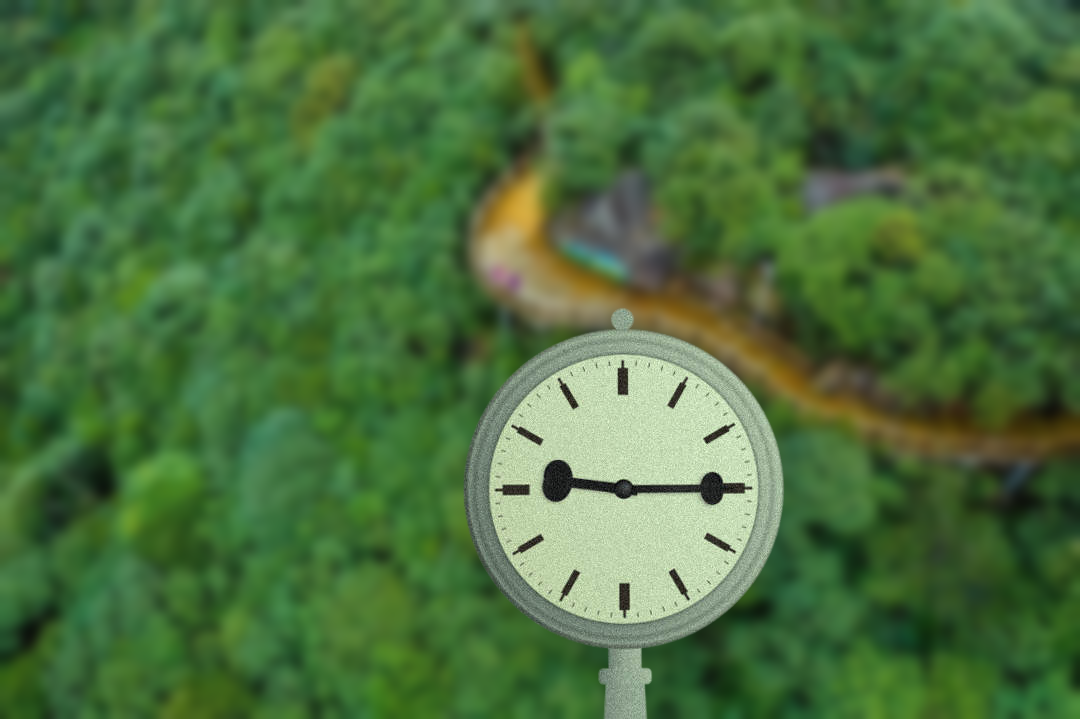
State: 9:15
